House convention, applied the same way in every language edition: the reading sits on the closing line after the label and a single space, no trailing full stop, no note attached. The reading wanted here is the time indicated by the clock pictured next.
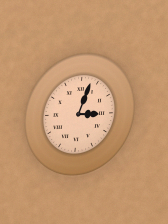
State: 3:03
